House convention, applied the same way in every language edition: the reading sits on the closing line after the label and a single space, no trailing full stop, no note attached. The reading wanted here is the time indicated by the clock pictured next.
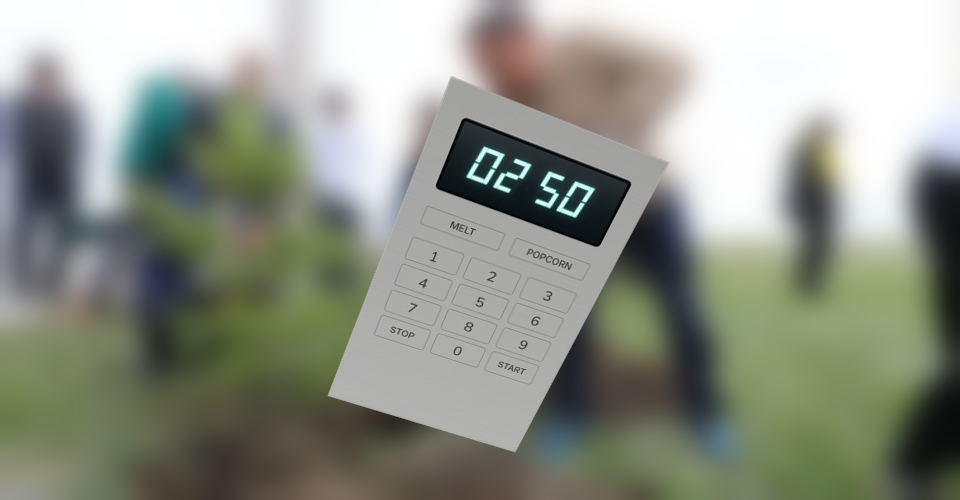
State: 2:50
